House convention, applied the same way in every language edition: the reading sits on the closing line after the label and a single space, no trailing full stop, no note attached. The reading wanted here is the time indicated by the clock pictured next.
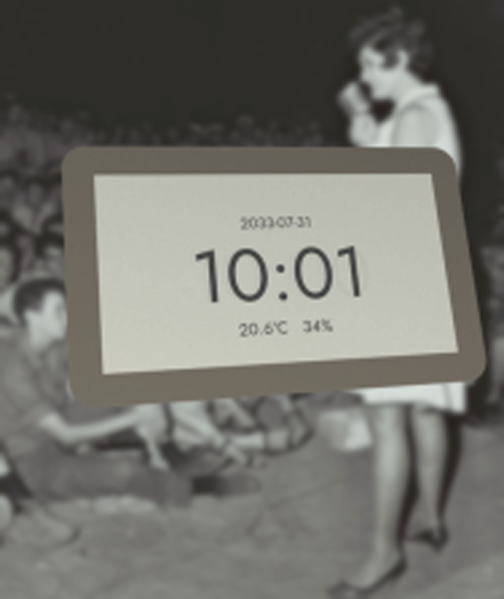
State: 10:01
